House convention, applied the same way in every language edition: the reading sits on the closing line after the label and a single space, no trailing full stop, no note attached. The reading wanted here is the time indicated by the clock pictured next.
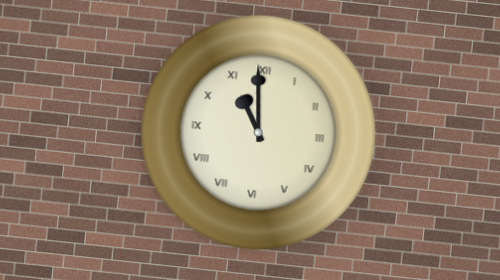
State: 10:59
